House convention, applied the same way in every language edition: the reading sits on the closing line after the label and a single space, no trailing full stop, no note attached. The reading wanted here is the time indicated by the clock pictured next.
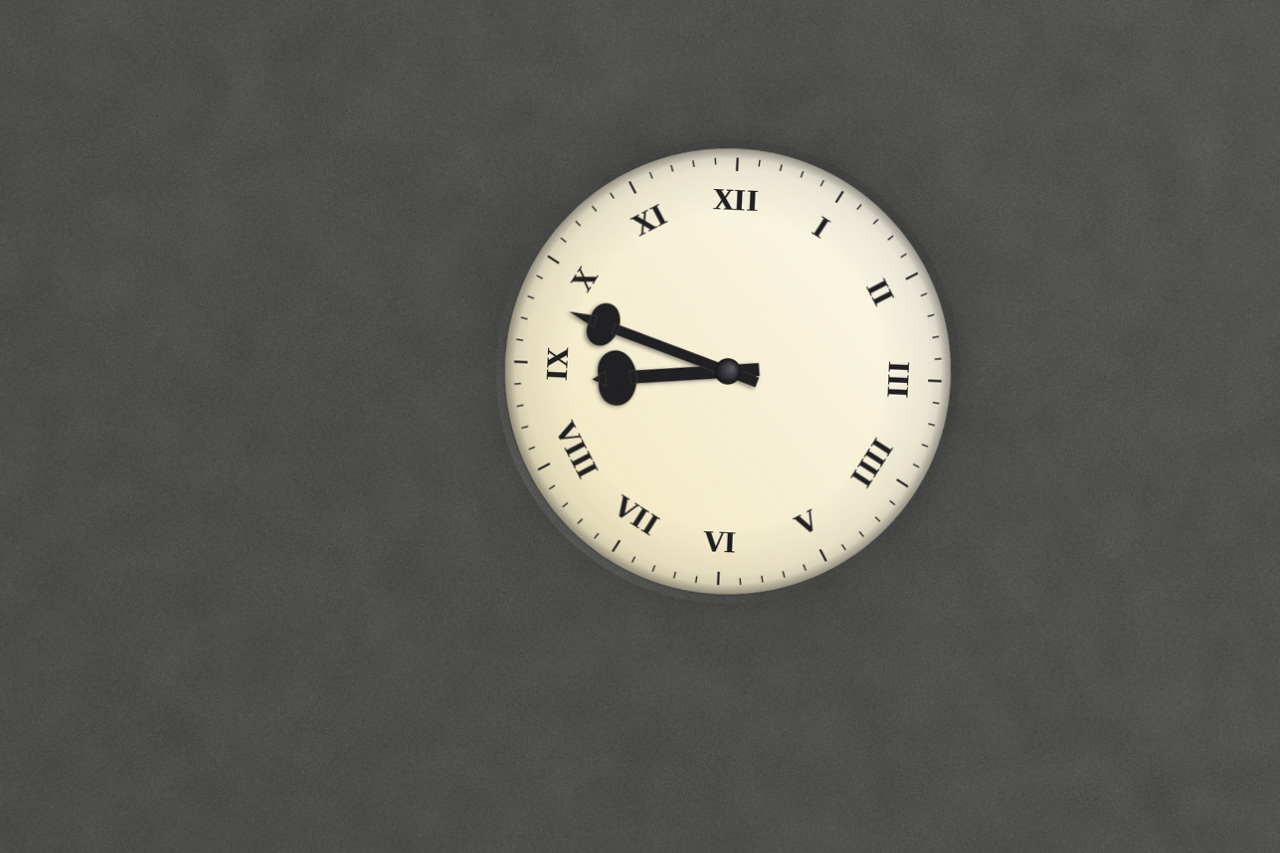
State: 8:48
